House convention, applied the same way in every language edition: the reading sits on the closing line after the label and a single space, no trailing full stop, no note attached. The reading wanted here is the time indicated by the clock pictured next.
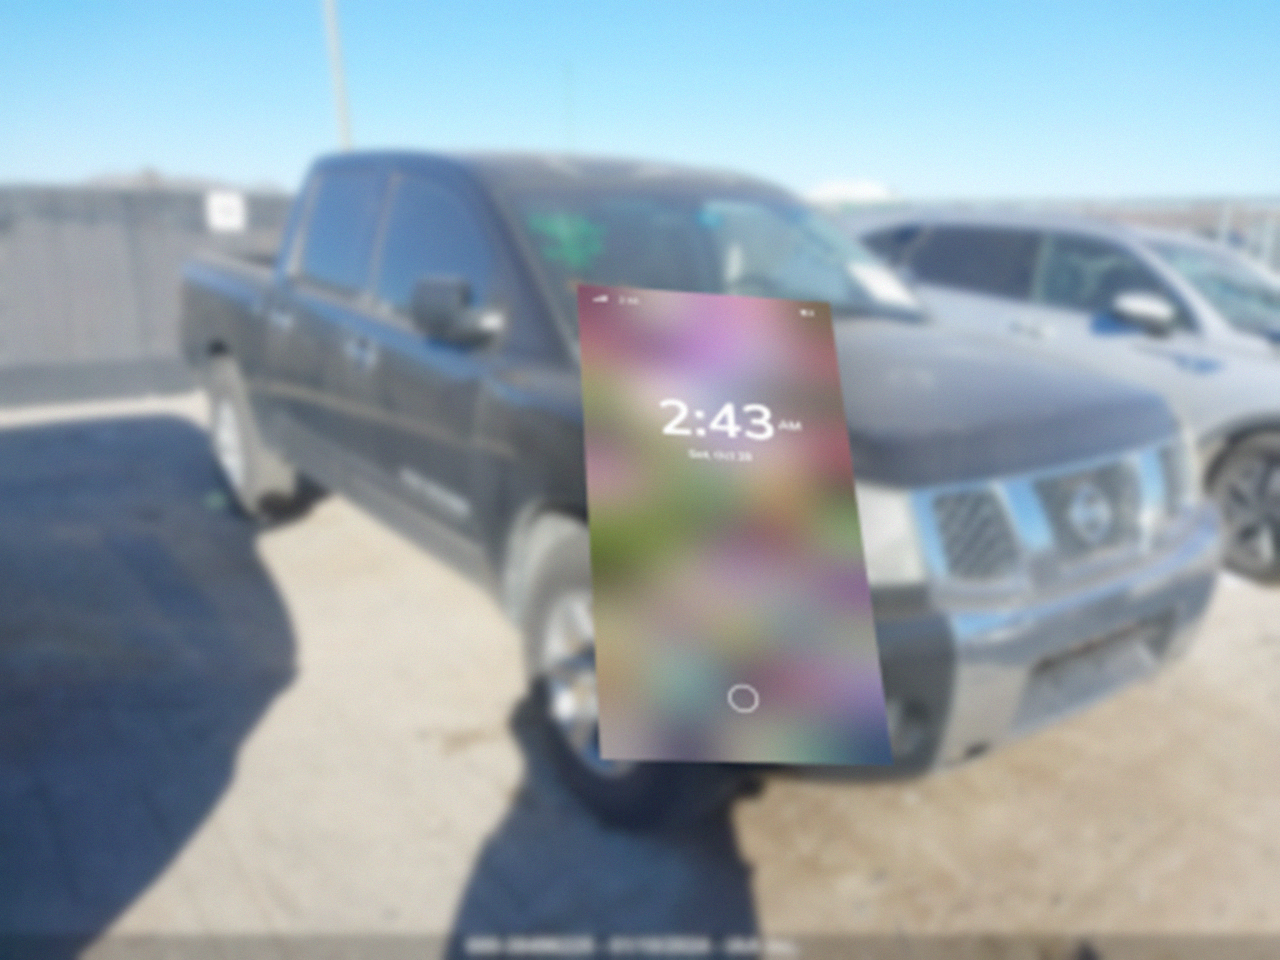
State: 2:43
